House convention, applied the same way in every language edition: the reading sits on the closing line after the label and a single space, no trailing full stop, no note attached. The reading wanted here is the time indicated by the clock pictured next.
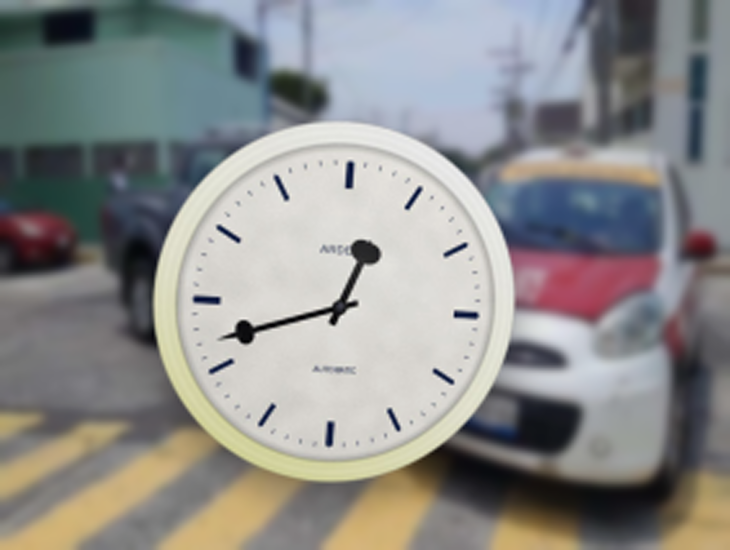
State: 12:42
